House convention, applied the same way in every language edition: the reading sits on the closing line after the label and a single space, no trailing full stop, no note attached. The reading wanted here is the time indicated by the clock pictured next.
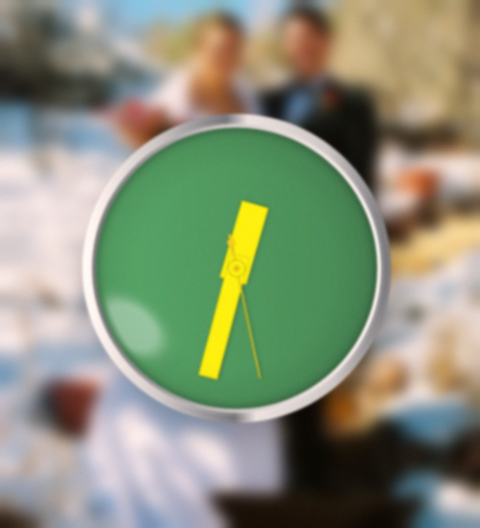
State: 12:32:28
